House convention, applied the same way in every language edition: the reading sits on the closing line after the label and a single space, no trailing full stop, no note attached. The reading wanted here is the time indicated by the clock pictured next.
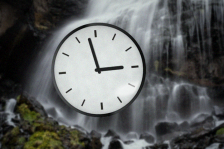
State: 2:58
